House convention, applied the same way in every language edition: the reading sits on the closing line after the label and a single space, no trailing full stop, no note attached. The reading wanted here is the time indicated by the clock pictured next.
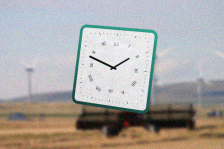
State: 1:48
